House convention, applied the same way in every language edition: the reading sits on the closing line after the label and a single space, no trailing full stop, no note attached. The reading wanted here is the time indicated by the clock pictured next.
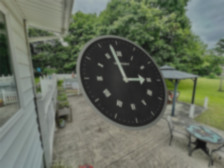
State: 2:58
